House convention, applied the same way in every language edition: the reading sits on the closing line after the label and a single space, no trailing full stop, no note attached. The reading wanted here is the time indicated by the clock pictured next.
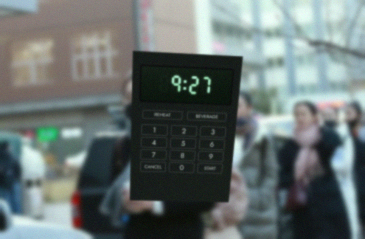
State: 9:27
